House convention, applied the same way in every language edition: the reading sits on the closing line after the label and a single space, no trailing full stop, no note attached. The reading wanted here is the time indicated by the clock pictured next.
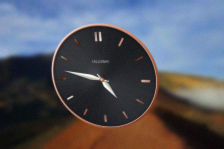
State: 4:47
